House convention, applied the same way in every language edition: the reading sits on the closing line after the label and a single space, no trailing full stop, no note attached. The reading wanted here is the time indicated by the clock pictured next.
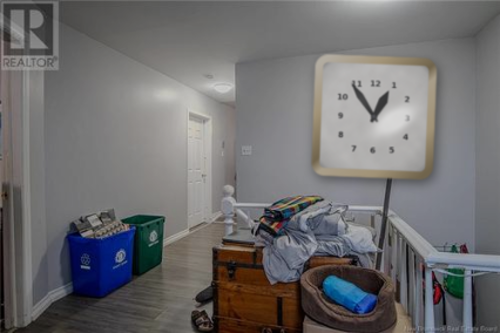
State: 12:54
